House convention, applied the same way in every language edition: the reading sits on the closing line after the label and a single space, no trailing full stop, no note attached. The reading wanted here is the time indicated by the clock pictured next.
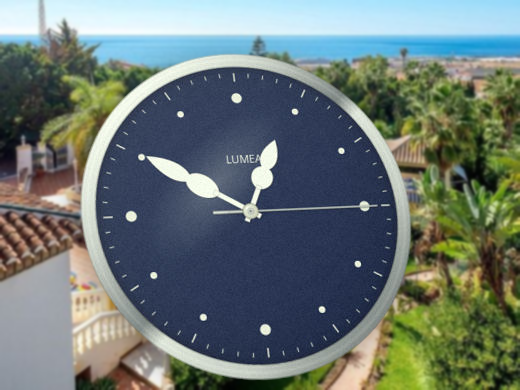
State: 12:50:15
